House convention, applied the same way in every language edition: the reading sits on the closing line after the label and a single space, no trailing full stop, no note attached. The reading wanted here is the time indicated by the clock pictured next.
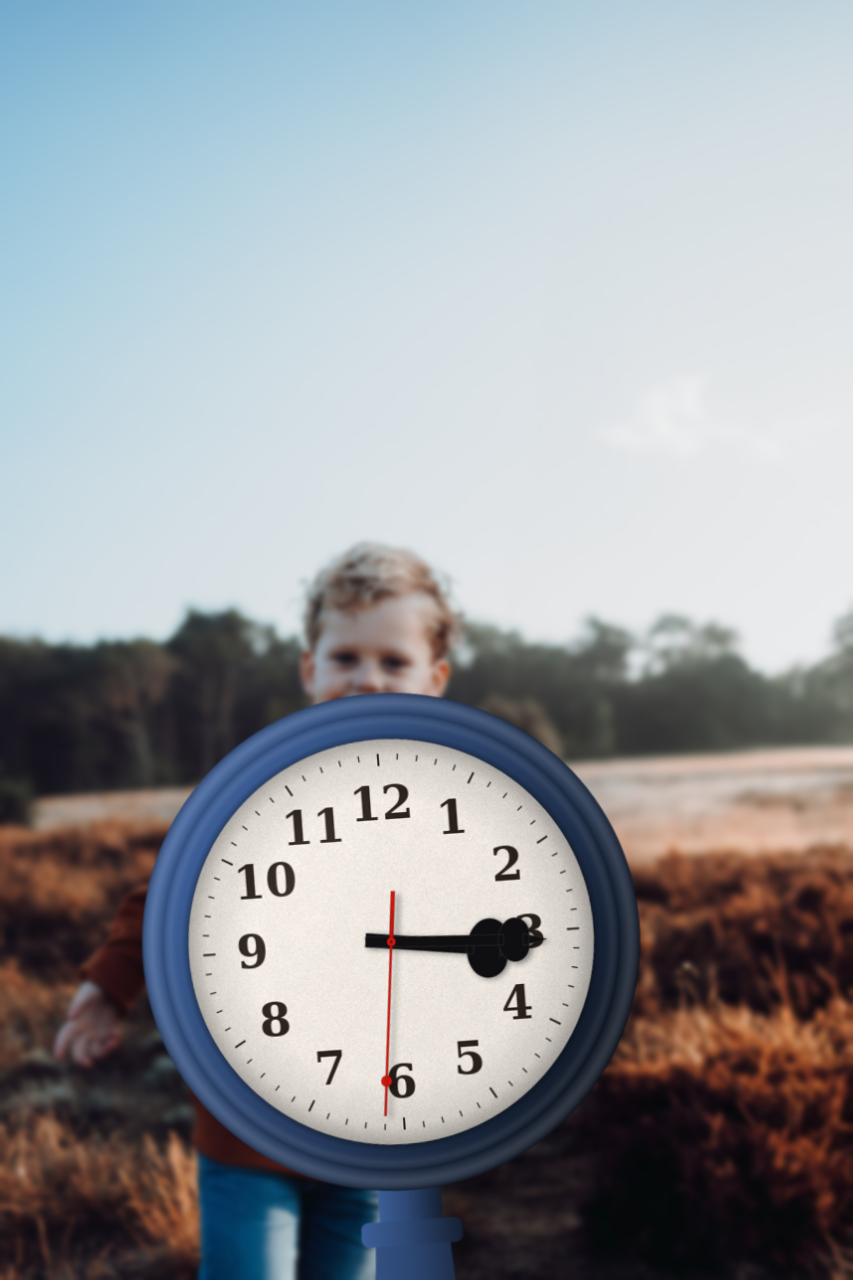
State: 3:15:31
